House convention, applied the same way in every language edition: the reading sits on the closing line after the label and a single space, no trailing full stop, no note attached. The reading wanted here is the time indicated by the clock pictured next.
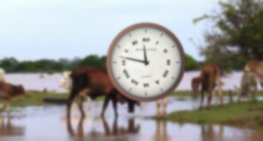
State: 11:47
